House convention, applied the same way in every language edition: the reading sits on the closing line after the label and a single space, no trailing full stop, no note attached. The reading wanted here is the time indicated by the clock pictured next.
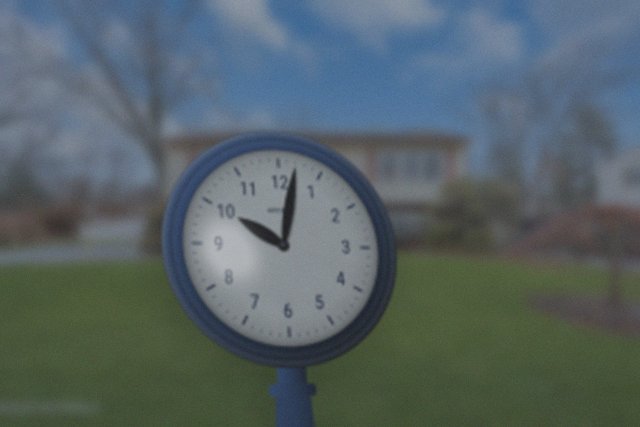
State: 10:02
